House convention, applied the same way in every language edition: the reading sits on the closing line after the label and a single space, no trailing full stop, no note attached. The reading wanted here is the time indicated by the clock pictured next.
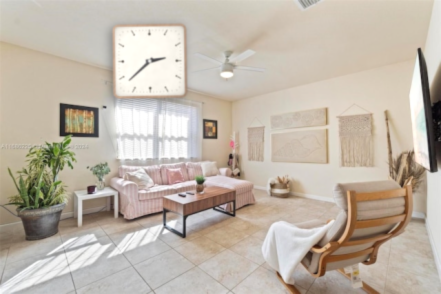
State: 2:38
